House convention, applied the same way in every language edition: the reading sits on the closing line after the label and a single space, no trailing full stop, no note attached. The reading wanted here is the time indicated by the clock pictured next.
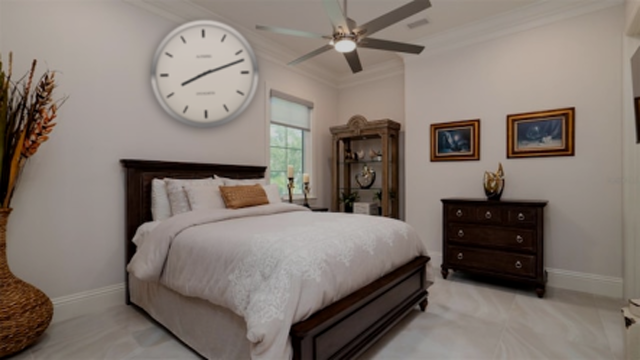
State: 8:12
